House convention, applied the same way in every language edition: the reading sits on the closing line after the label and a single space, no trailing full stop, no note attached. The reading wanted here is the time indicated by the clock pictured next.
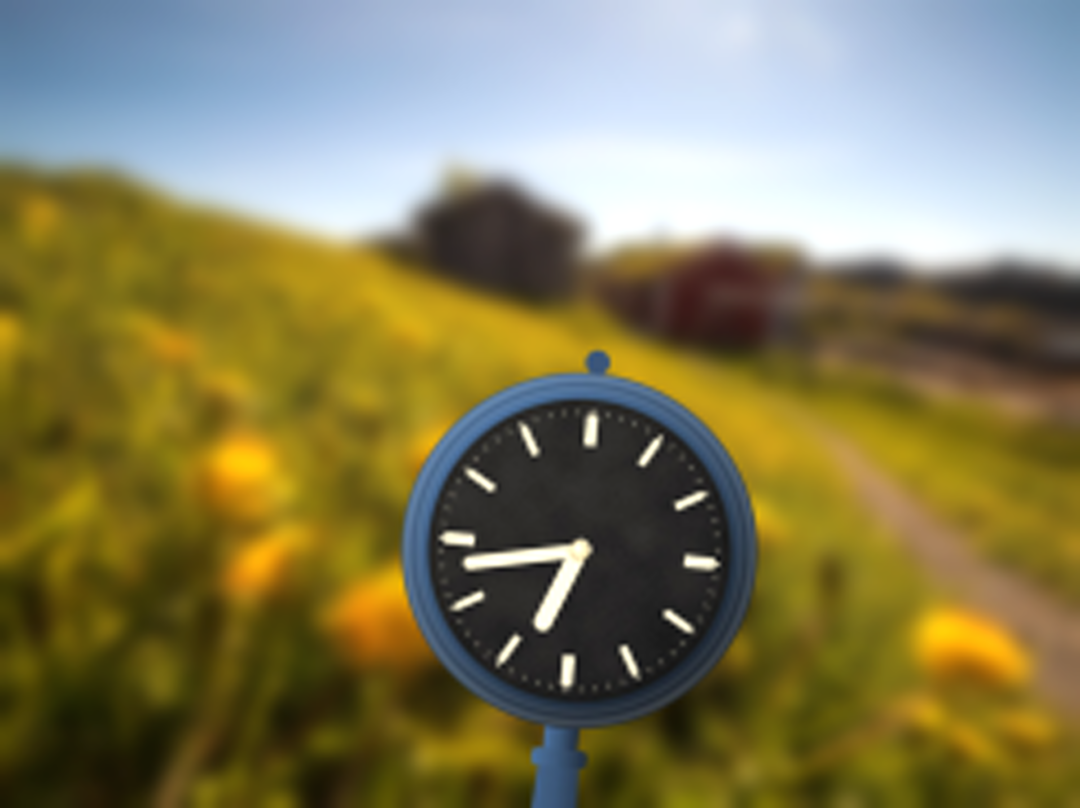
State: 6:43
